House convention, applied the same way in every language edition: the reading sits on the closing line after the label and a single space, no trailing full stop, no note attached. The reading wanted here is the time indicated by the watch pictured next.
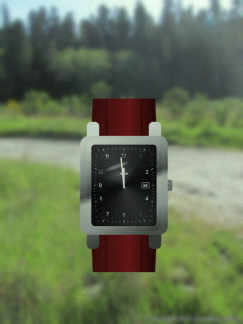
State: 11:59
